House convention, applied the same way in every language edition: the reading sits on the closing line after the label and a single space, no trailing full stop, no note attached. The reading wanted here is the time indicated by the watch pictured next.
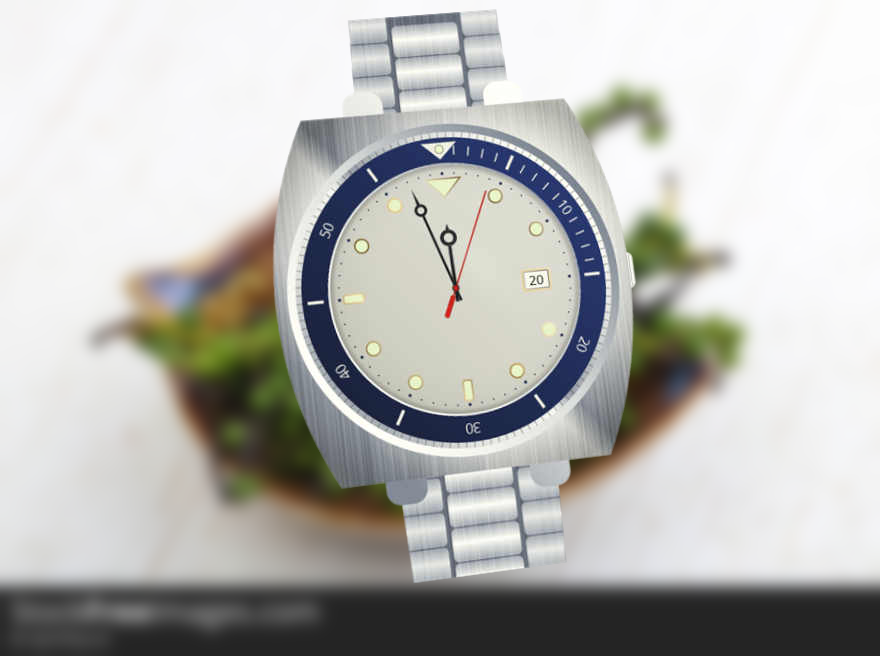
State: 11:57:04
